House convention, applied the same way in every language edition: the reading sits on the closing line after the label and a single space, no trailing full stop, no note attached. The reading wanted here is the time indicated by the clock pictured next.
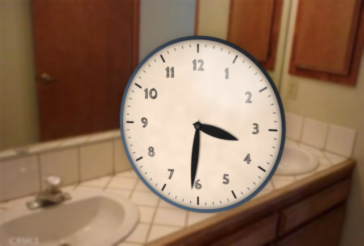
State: 3:31
